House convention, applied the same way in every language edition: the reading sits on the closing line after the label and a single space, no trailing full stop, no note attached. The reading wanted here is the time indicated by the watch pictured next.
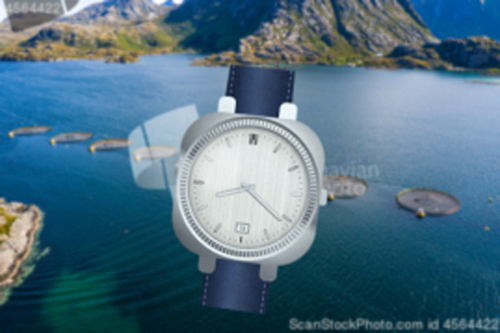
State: 8:21
